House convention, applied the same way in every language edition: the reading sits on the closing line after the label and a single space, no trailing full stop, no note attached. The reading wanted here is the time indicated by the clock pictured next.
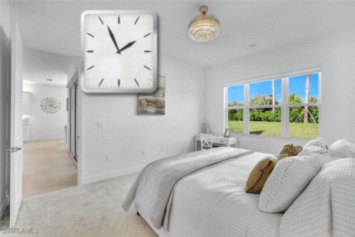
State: 1:56
